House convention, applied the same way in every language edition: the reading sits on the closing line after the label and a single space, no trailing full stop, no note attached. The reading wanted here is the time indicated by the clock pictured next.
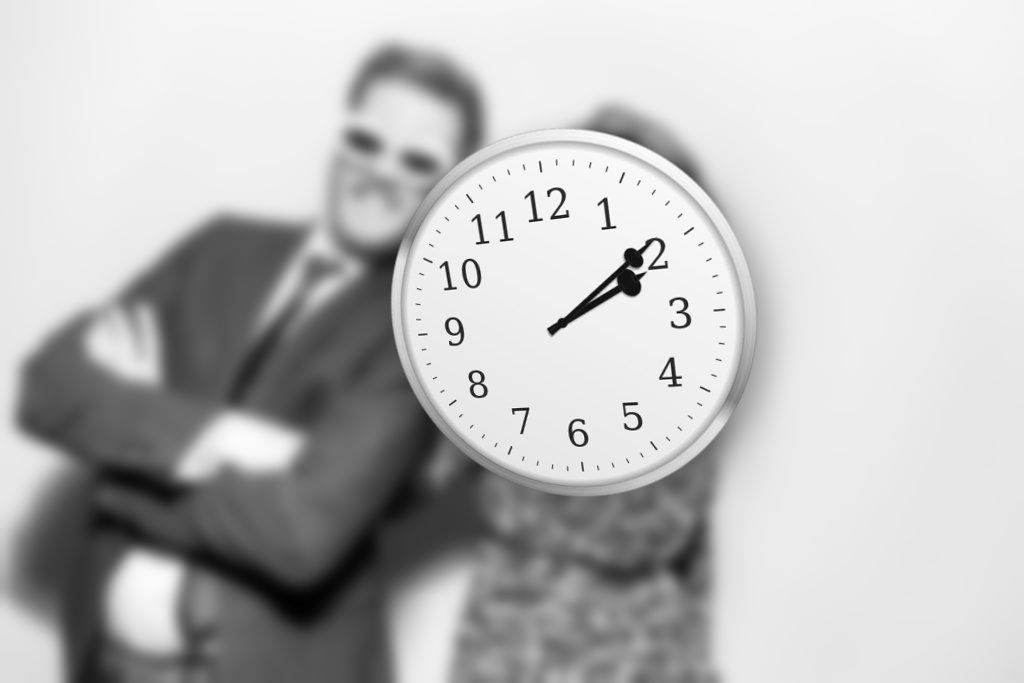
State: 2:09
